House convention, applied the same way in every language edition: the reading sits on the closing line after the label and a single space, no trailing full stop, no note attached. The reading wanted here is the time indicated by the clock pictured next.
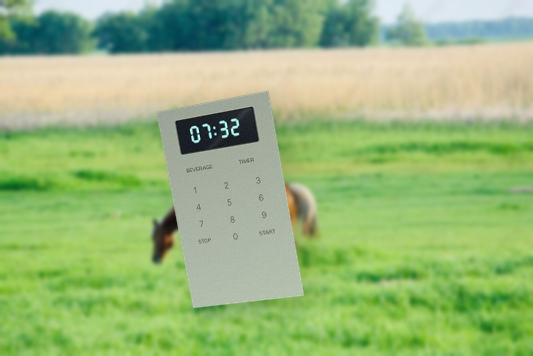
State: 7:32
